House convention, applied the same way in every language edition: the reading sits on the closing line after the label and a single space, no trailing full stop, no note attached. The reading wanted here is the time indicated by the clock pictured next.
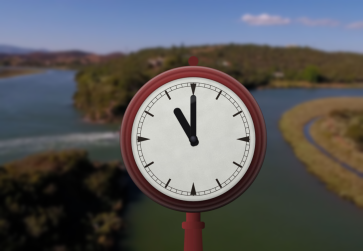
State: 11:00
